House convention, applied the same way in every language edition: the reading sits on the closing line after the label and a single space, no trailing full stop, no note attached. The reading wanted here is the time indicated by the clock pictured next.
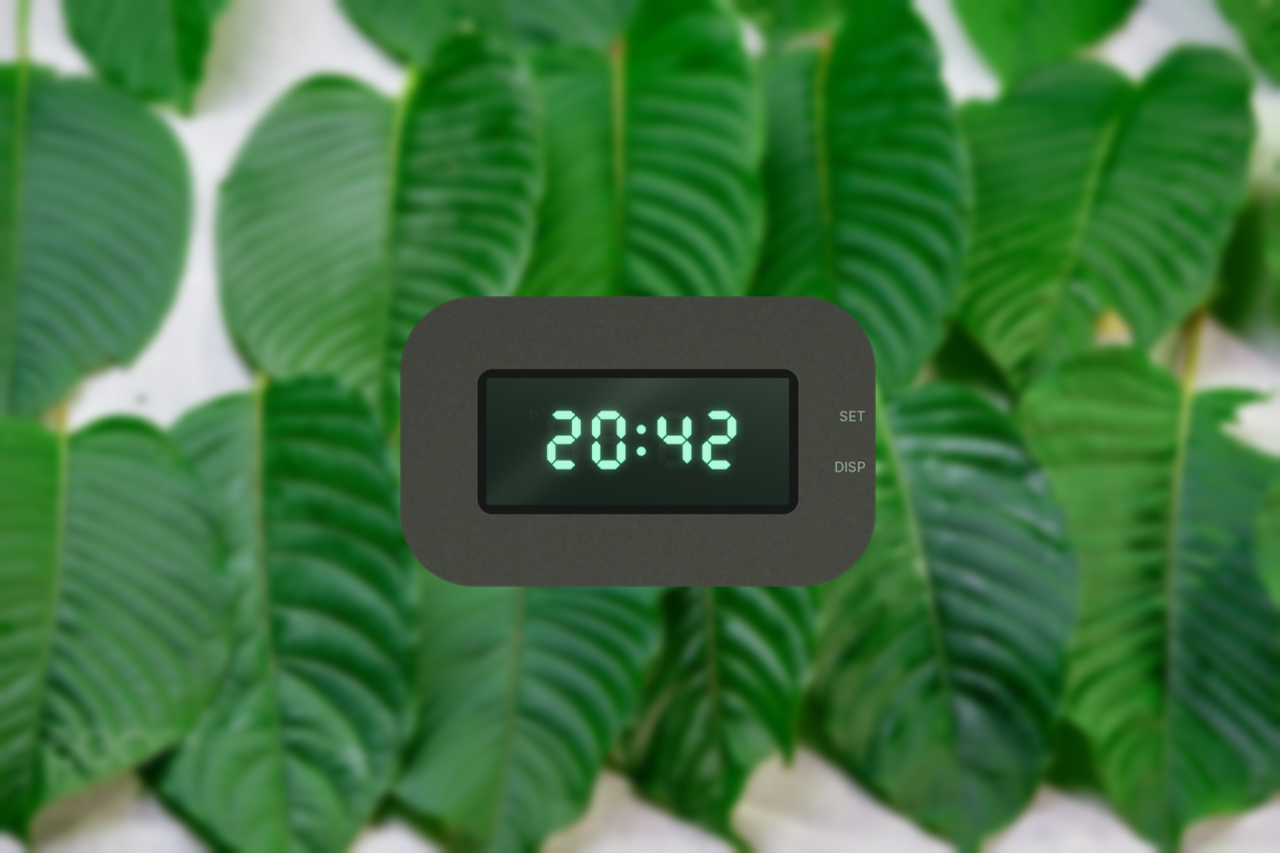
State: 20:42
